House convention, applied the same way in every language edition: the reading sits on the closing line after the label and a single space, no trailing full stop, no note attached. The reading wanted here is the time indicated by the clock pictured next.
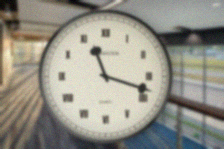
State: 11:18
